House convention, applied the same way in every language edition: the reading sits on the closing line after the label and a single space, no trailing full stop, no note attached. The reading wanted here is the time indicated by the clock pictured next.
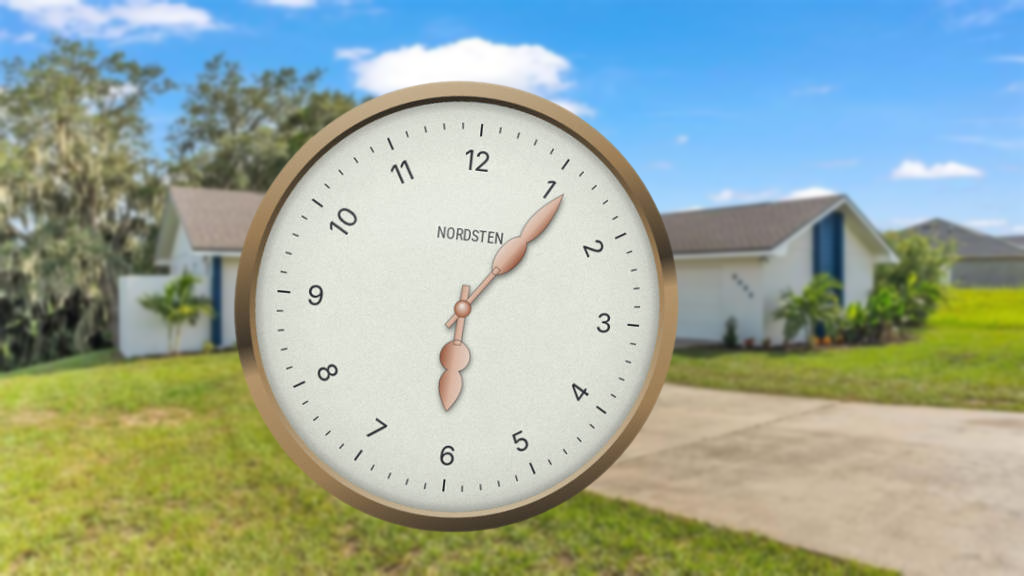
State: 6:06
